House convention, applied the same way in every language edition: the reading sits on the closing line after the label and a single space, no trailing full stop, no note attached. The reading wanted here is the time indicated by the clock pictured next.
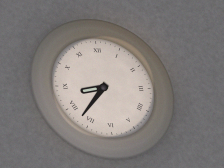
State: 8:37
